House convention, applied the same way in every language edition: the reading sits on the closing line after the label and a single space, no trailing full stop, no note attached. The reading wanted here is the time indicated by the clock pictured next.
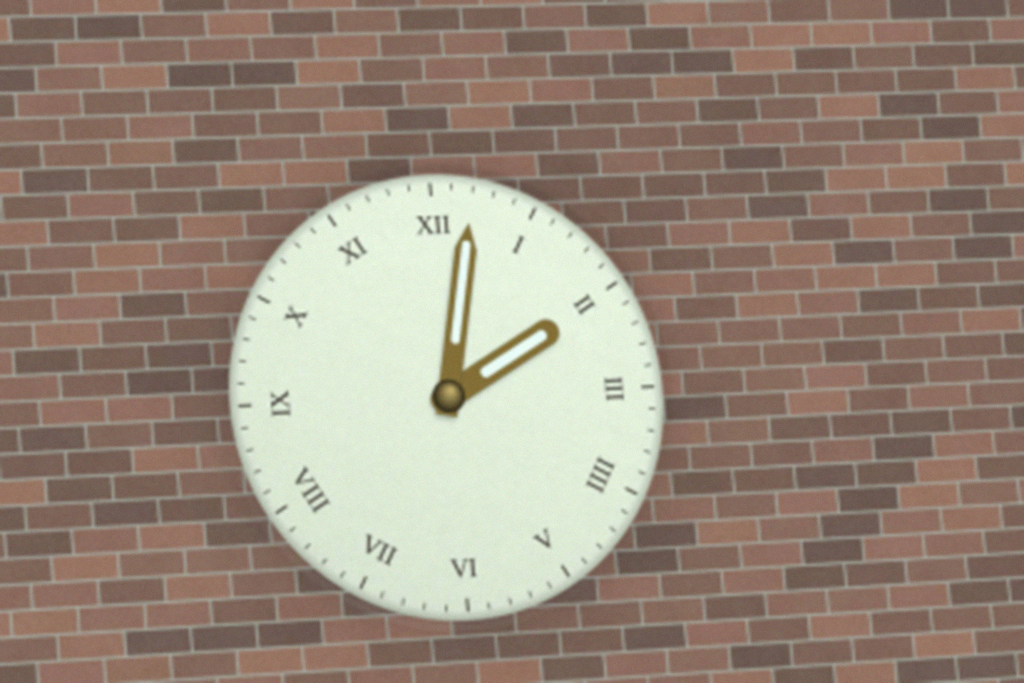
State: 2:02
